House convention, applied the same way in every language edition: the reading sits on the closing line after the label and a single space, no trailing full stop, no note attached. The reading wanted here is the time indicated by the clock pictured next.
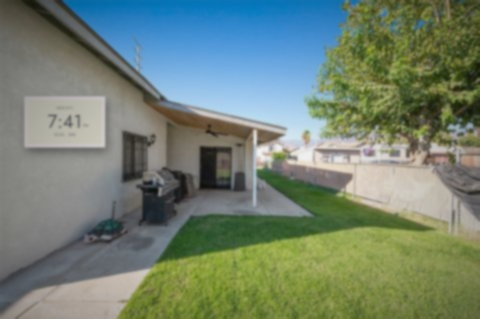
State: 7:41
